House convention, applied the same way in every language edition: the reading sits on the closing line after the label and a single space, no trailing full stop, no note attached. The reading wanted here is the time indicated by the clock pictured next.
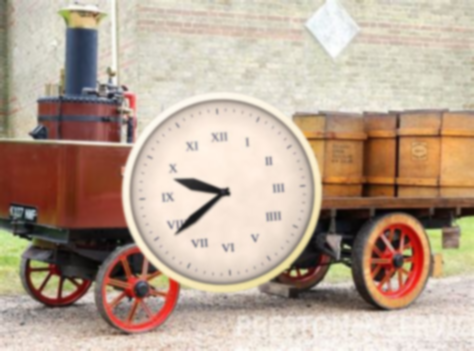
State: 9:39
